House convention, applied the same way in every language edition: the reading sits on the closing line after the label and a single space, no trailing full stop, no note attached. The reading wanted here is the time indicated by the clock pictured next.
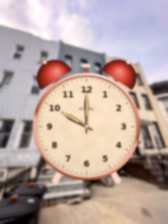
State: 10:00
